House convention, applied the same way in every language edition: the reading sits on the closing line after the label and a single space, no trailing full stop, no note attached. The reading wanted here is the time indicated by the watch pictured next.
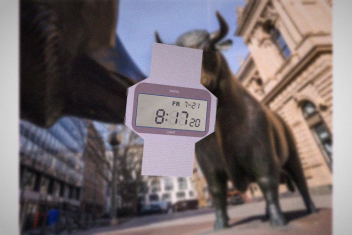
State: 8:17:20
